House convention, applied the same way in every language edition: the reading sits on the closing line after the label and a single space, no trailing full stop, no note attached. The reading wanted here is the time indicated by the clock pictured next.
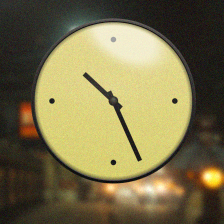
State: 10:26
